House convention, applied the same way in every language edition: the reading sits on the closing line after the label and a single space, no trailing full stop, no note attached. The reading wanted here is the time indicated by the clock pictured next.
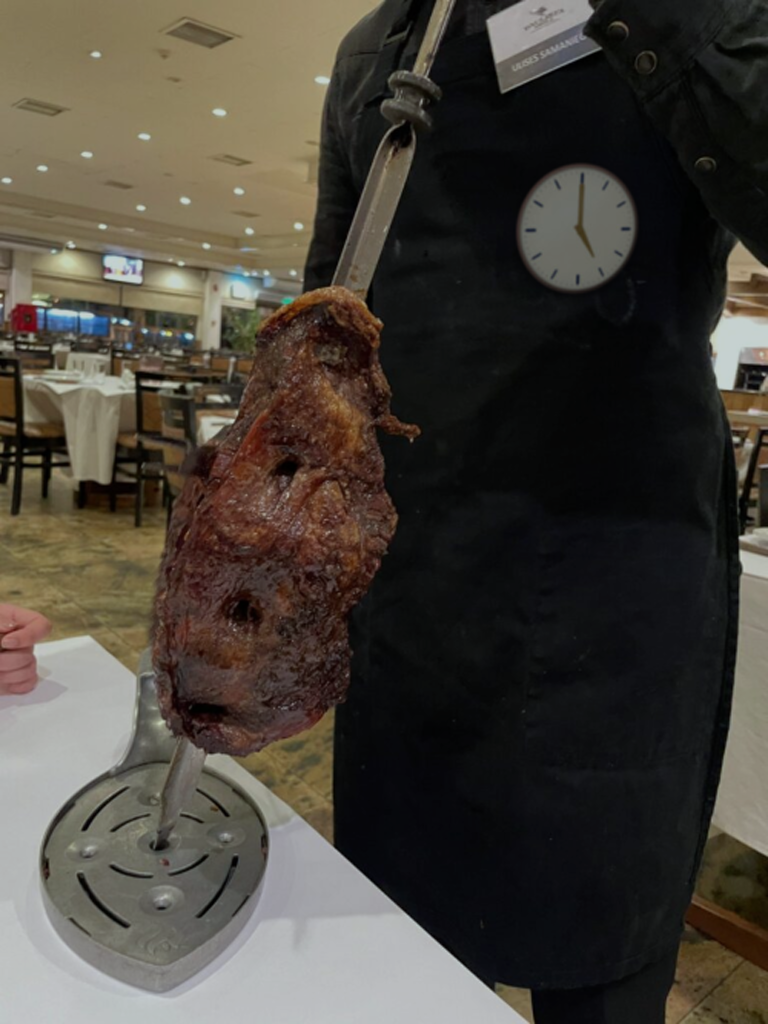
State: 5:00
